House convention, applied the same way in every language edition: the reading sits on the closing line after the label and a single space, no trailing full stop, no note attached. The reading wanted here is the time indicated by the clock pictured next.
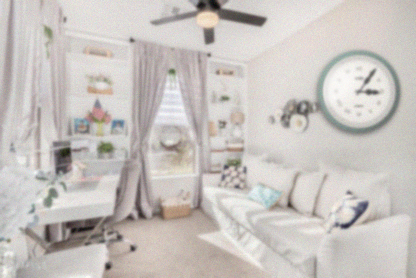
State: 3:06
